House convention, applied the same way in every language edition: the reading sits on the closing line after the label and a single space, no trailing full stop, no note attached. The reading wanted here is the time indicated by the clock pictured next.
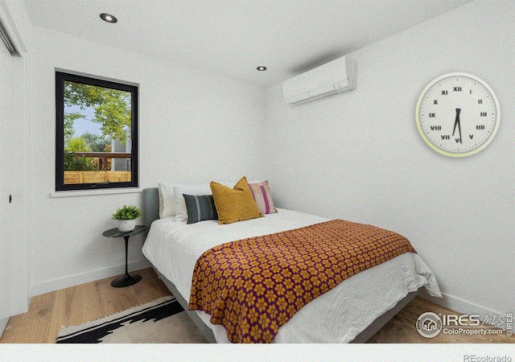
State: 6:29
